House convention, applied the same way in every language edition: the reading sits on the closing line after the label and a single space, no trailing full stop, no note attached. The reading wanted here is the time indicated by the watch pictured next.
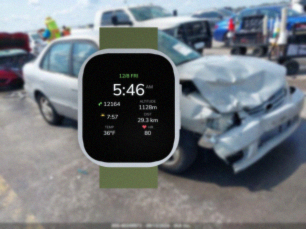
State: 5:46
